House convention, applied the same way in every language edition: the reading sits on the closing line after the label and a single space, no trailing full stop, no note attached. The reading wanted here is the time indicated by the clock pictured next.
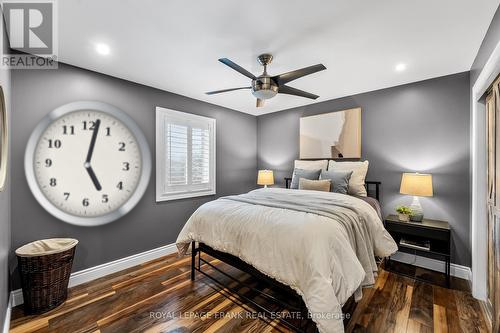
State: 5:02
